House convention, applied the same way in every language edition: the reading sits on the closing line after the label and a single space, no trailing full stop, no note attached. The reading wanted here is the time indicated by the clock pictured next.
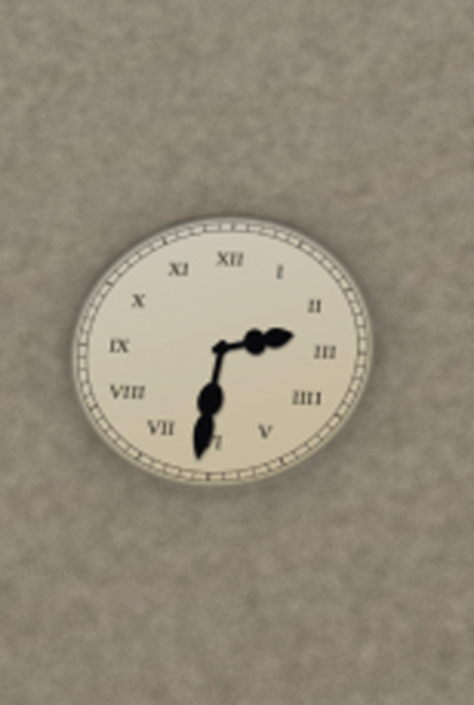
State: 2:31
